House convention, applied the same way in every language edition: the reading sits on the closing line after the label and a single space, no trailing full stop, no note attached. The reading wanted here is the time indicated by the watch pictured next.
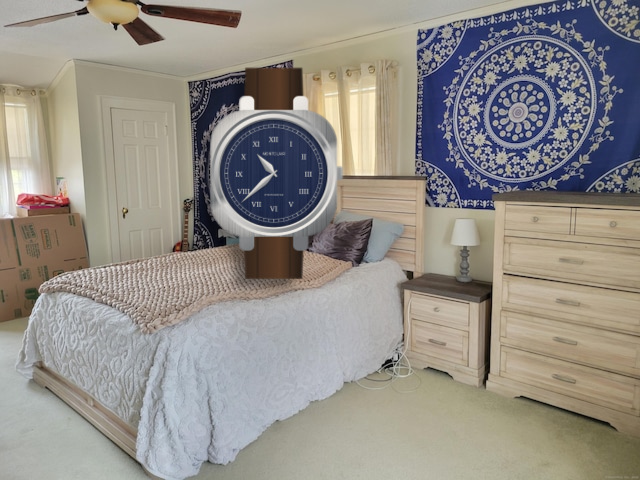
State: 10:38
